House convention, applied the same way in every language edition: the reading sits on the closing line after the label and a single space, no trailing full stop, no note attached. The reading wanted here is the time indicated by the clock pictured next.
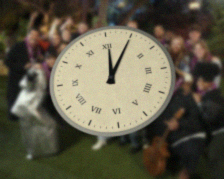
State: 12:05
